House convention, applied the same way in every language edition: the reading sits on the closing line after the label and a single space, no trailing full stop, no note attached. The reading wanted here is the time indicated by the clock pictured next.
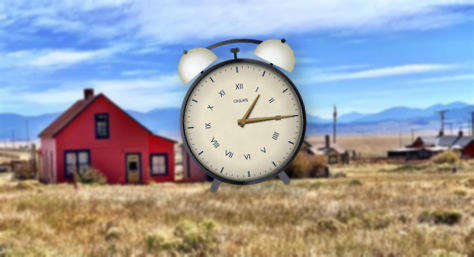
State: 1:15
